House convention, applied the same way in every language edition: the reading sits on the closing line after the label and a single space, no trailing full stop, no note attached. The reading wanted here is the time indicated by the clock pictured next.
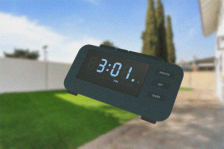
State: 3:01
